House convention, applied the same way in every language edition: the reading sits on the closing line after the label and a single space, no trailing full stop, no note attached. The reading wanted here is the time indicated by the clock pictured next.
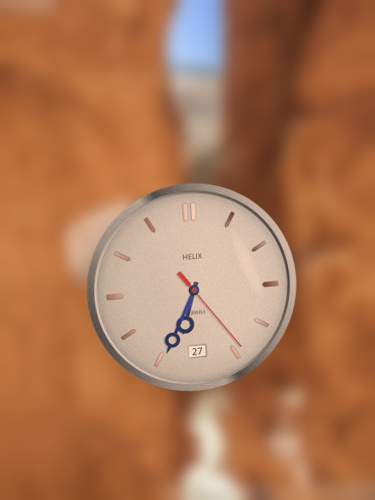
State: 6:34:24
